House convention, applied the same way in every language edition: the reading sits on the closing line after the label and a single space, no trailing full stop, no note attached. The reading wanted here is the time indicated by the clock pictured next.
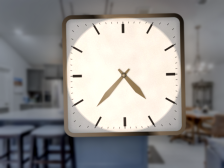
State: 4:37
